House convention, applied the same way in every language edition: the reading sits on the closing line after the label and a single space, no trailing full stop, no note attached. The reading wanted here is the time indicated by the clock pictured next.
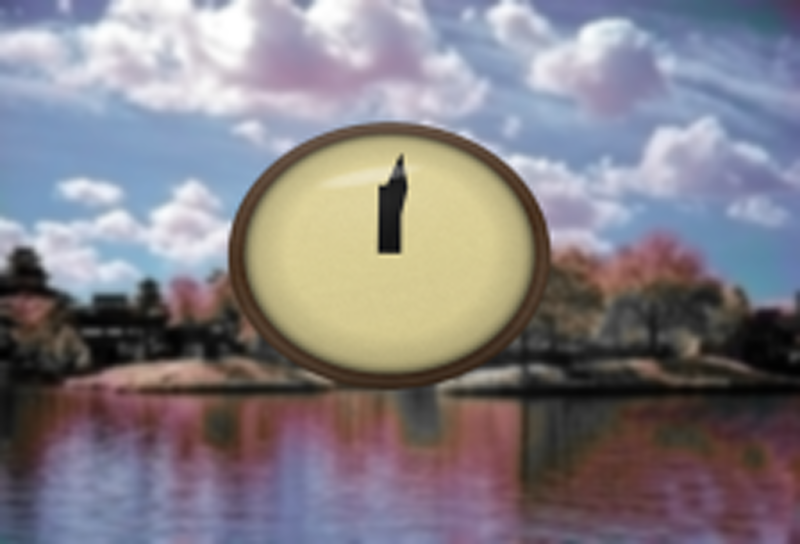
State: 12:01
